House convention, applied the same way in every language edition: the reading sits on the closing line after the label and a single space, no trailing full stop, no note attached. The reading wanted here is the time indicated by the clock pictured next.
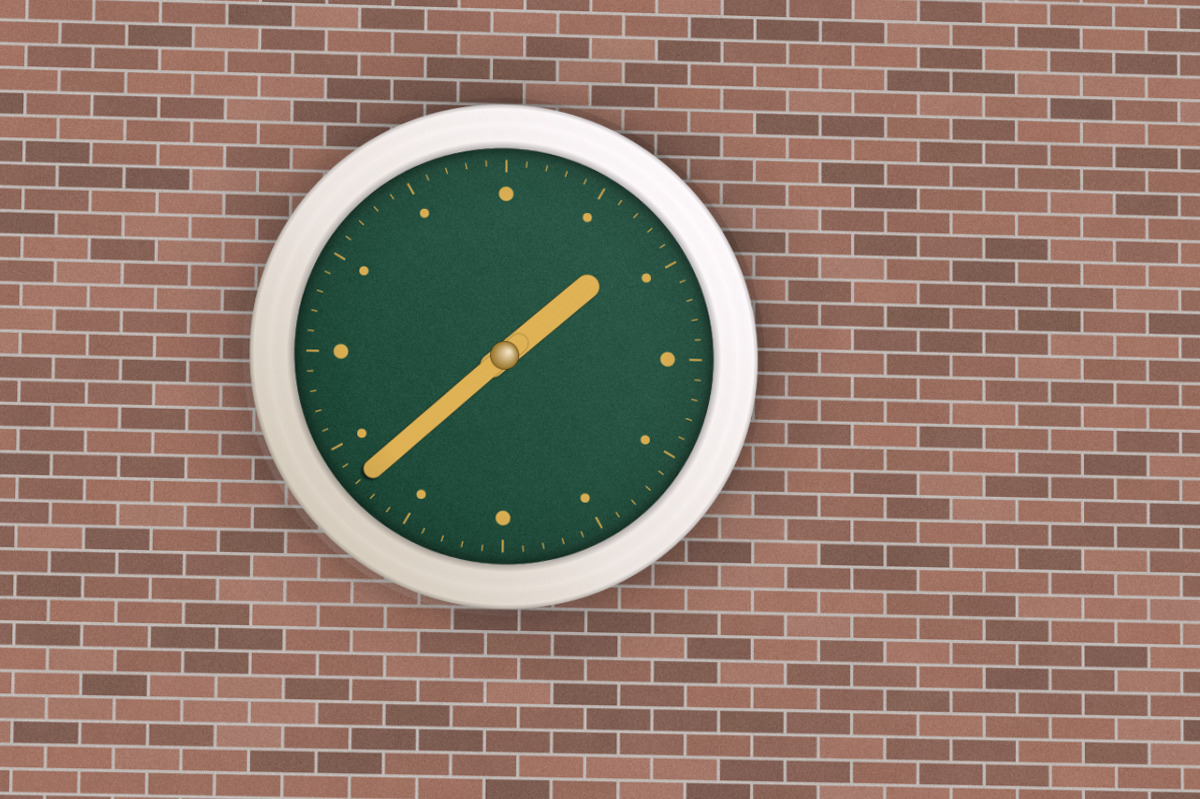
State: 1:38
